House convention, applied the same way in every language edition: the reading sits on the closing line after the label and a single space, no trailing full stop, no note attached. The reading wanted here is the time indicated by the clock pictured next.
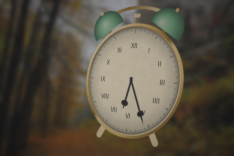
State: 6:26
